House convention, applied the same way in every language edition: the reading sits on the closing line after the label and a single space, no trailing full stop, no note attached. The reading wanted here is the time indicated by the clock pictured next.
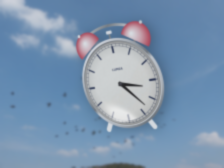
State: 3:23
